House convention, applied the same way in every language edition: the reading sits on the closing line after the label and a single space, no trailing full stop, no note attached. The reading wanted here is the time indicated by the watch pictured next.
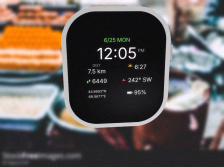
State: 12:05
